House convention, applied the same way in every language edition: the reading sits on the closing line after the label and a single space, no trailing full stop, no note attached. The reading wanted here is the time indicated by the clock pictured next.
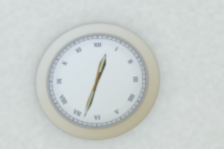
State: 12:33
